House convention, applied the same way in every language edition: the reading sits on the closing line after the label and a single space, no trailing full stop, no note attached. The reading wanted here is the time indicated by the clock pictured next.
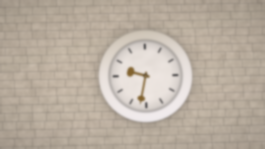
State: 9:32
